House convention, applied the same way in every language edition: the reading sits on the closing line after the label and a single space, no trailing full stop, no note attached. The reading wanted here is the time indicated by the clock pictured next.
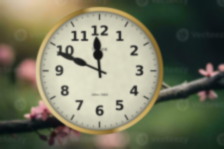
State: 11:49
